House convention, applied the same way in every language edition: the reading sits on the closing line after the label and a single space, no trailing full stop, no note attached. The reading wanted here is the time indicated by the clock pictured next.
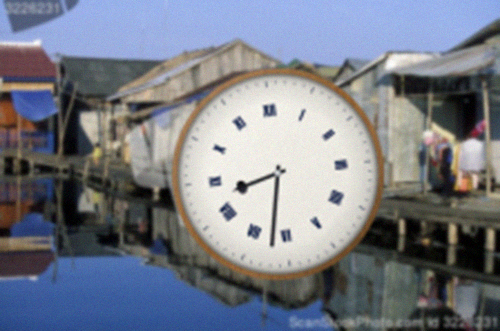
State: 8:32
